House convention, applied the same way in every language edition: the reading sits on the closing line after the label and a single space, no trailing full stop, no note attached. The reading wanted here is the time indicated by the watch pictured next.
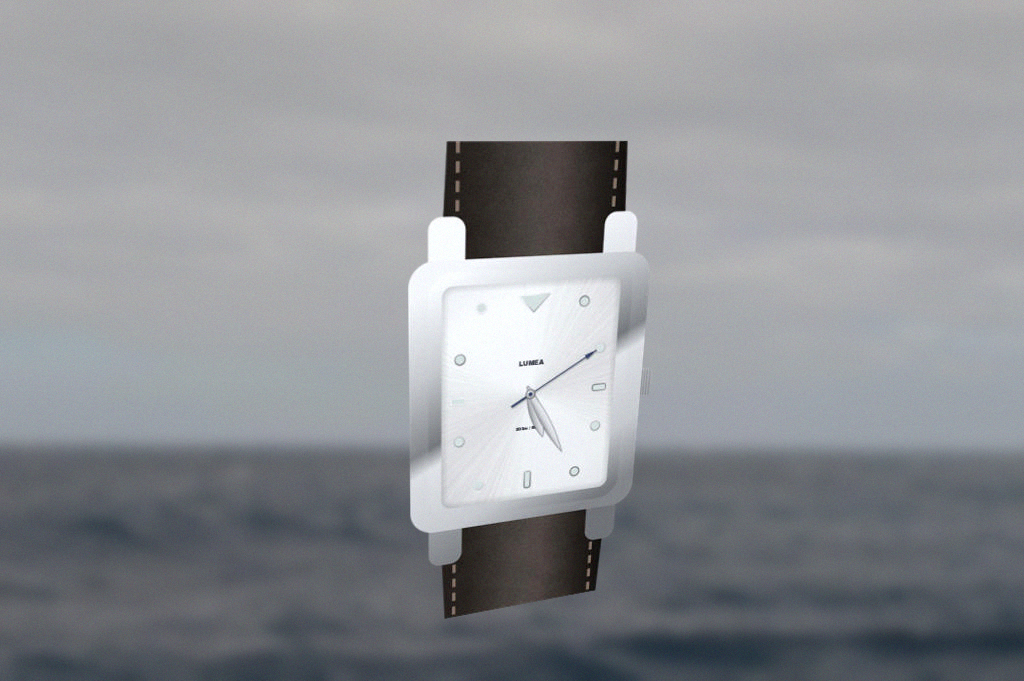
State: 5:25:10
